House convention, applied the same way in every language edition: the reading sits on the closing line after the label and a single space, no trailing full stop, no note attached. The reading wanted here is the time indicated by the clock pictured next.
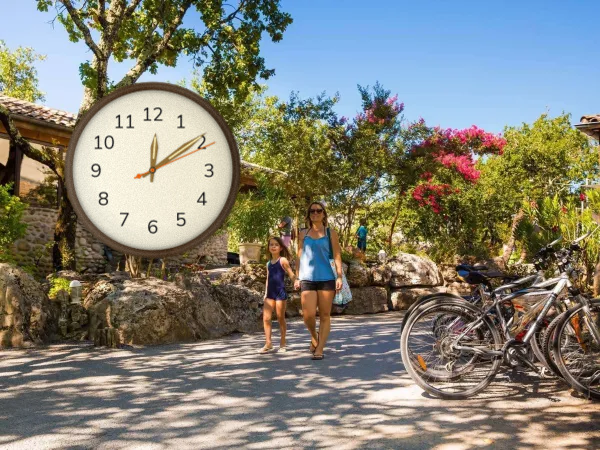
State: 12:09:11
